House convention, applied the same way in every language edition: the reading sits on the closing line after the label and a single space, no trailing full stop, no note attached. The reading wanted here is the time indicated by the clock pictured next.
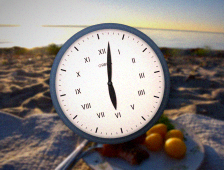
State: 6:02
